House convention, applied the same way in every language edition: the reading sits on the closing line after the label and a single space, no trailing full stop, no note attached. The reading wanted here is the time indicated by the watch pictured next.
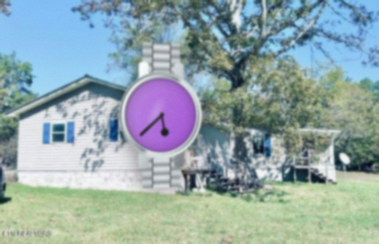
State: 5:38
